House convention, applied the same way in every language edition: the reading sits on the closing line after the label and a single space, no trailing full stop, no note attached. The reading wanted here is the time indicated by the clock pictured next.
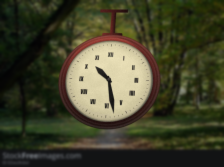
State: 10:28
